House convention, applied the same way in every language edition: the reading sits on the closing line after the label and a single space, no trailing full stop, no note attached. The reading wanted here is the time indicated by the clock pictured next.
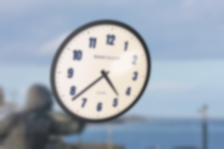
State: 4:38
